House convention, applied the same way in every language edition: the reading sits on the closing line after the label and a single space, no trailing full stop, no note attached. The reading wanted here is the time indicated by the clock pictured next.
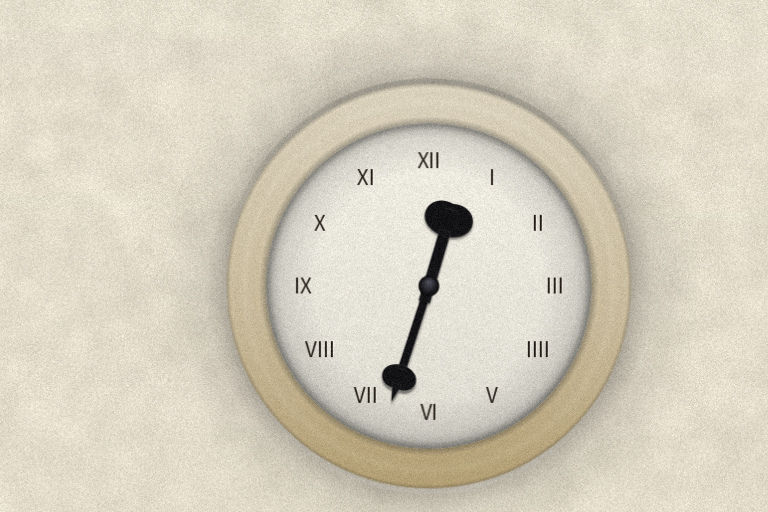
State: 12:33
